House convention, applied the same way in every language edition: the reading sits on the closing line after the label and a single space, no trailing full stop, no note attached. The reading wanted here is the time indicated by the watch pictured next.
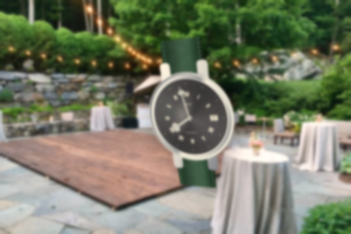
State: 7:58
